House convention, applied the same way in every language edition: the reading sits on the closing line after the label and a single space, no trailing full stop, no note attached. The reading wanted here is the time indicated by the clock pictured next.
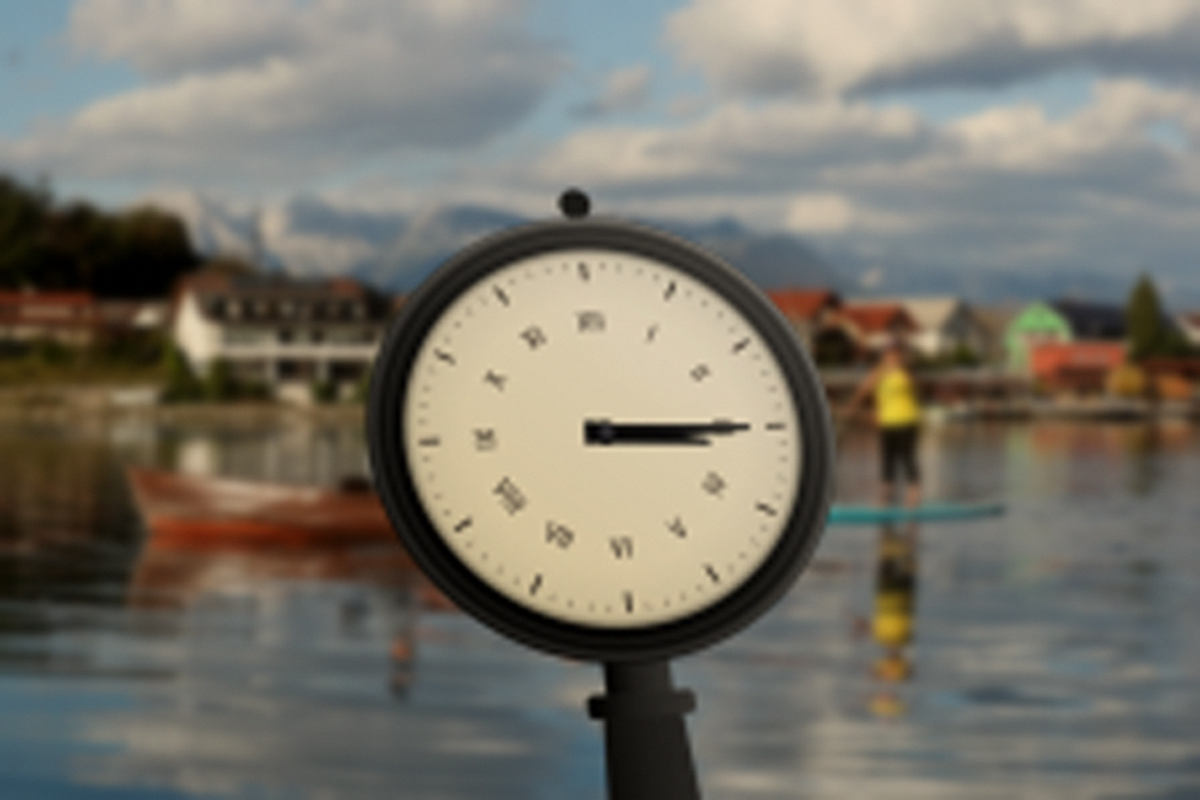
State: 3:15
